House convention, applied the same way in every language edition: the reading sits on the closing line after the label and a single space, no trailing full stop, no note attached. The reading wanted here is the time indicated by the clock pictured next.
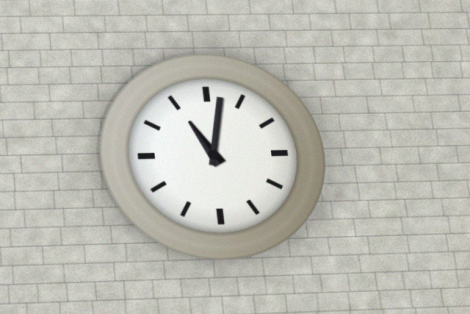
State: 11:02
